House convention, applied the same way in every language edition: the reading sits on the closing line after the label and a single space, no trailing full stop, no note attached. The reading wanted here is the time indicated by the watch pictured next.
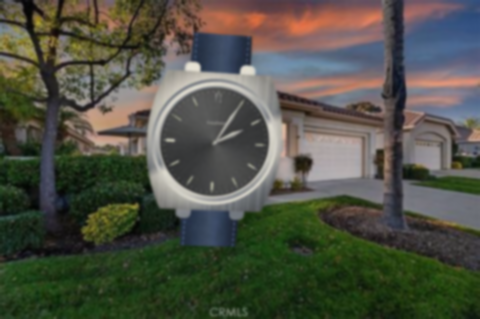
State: 2:05
